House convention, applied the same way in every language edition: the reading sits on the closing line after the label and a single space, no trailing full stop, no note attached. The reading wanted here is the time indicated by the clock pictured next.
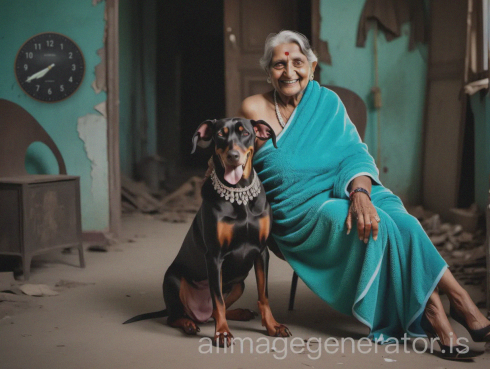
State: 7:40
